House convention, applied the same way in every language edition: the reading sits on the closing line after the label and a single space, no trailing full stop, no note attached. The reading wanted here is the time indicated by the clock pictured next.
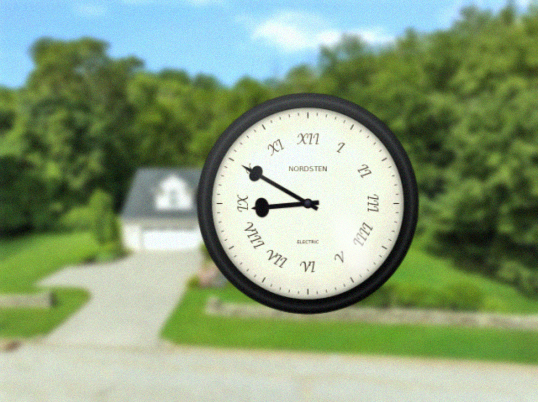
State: 8:50
